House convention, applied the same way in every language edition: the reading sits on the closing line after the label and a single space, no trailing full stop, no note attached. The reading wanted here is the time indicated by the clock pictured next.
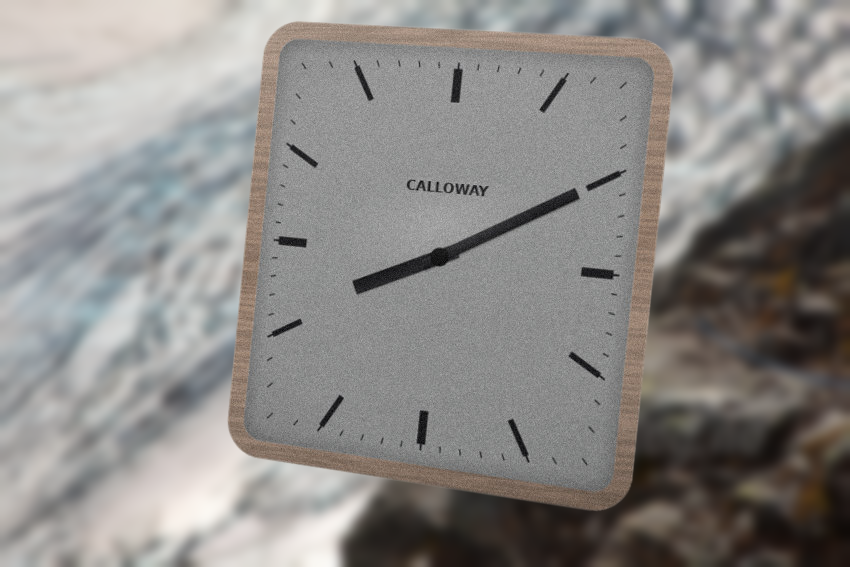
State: 8:10
